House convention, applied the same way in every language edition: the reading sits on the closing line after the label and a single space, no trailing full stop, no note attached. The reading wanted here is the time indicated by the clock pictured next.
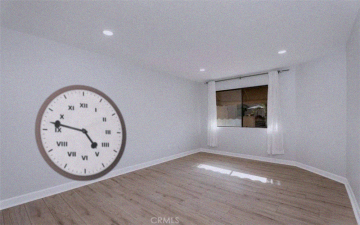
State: 4:47
